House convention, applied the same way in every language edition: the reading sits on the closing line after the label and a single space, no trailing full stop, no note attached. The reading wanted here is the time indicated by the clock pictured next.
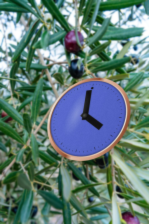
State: 3:59
